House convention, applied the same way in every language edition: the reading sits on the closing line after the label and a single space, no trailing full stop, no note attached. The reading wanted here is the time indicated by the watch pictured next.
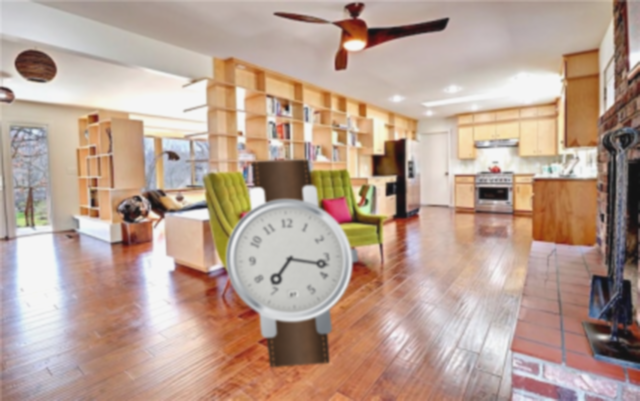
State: 7:17
